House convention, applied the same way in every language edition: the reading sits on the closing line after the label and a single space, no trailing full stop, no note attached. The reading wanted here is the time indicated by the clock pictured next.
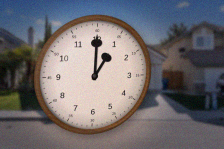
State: 1:00
